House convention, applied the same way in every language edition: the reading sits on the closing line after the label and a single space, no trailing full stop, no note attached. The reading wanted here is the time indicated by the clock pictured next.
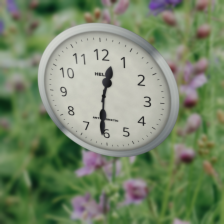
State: 12:31
